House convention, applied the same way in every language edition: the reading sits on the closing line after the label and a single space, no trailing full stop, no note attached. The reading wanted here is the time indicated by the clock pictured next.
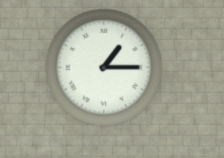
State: 1:15
